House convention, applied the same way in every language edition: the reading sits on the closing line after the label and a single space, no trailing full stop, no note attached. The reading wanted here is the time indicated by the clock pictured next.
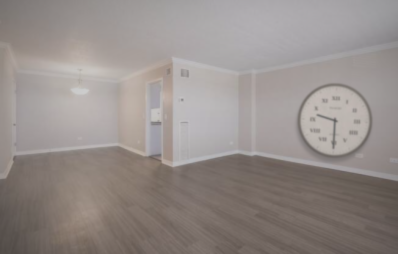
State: 9:30
